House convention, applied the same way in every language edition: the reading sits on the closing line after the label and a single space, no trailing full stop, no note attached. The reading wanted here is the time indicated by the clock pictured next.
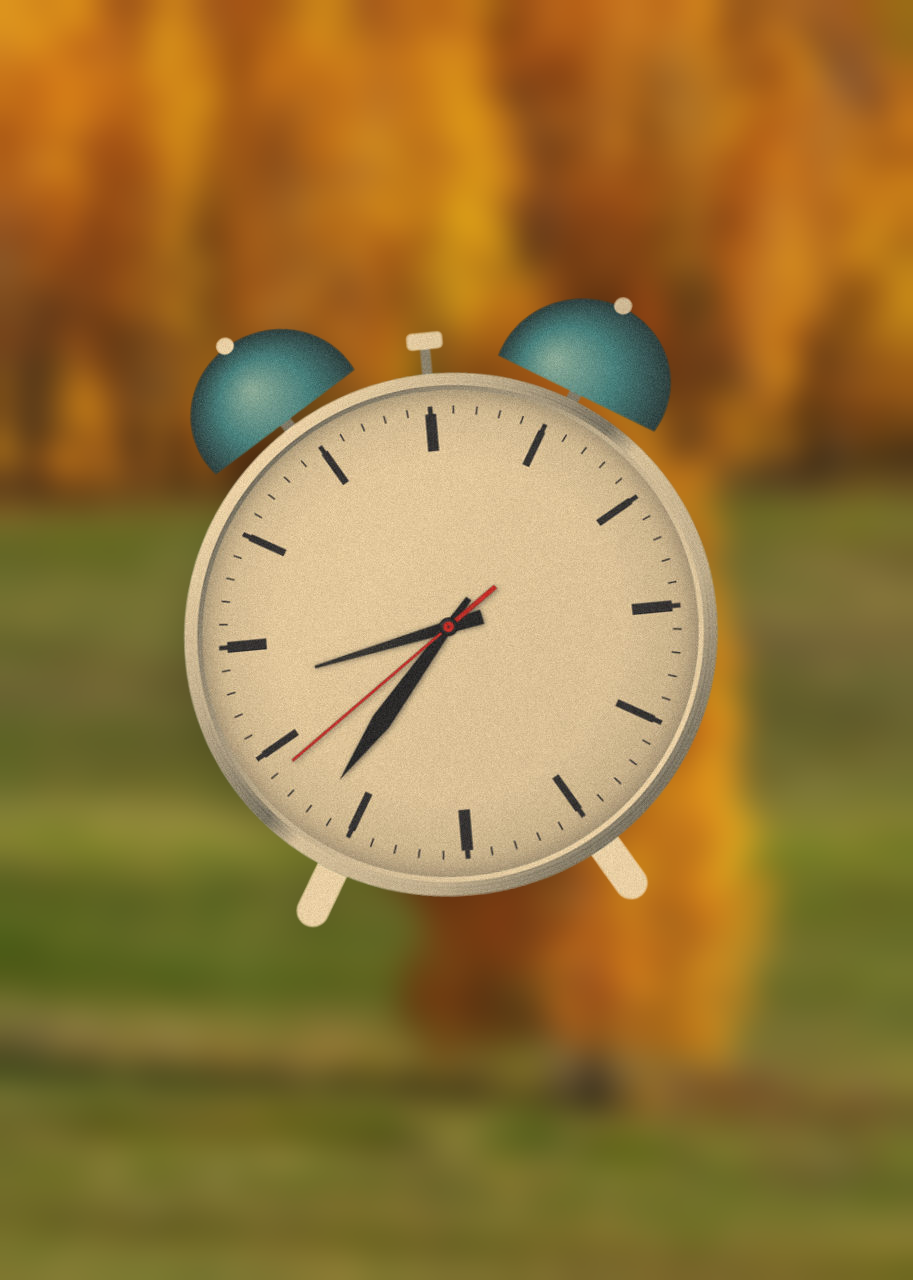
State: 8:36:39
